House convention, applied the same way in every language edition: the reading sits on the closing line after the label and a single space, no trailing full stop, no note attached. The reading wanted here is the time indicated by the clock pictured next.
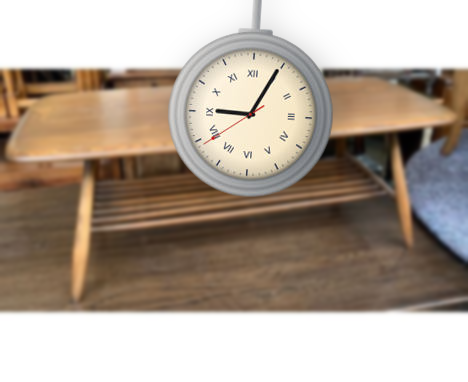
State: 9:04:39
